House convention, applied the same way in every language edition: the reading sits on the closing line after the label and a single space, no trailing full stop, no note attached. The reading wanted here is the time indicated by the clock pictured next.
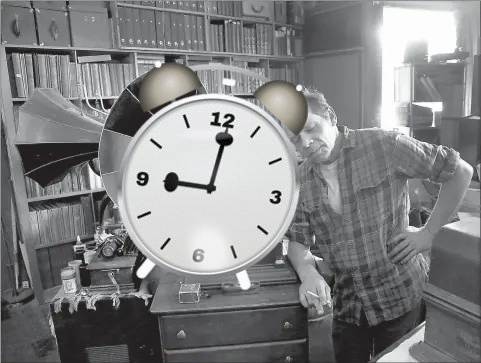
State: 9:01
